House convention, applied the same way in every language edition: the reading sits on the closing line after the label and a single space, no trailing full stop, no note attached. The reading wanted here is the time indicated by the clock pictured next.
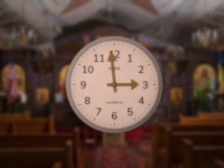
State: 2:59
